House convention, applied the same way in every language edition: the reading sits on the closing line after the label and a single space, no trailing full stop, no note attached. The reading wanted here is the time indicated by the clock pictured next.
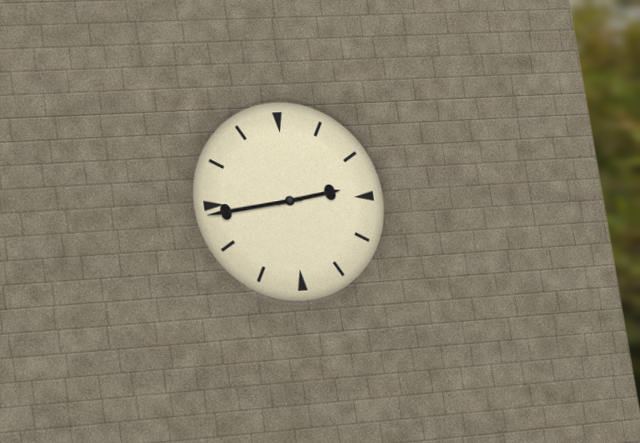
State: 2:44
